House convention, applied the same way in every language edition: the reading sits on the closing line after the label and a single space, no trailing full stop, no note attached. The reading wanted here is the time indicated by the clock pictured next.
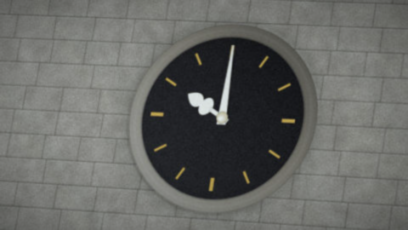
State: 10:00
